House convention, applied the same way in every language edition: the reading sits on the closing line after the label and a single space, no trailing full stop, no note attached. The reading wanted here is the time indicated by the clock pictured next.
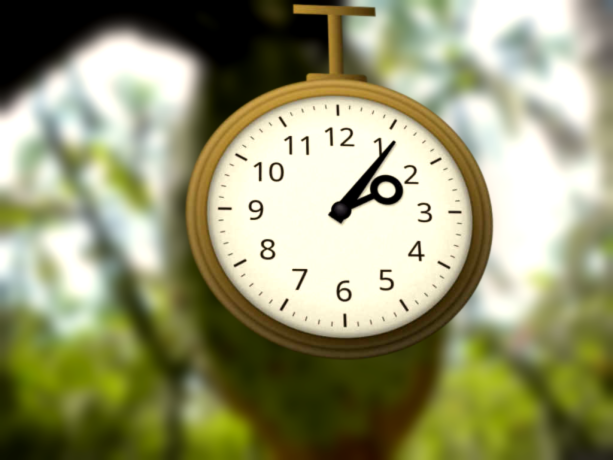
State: 2:06
